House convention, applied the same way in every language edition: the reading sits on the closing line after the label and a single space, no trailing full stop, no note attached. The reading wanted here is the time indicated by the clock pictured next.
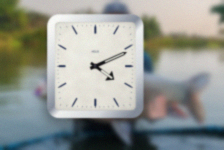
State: 4:11
